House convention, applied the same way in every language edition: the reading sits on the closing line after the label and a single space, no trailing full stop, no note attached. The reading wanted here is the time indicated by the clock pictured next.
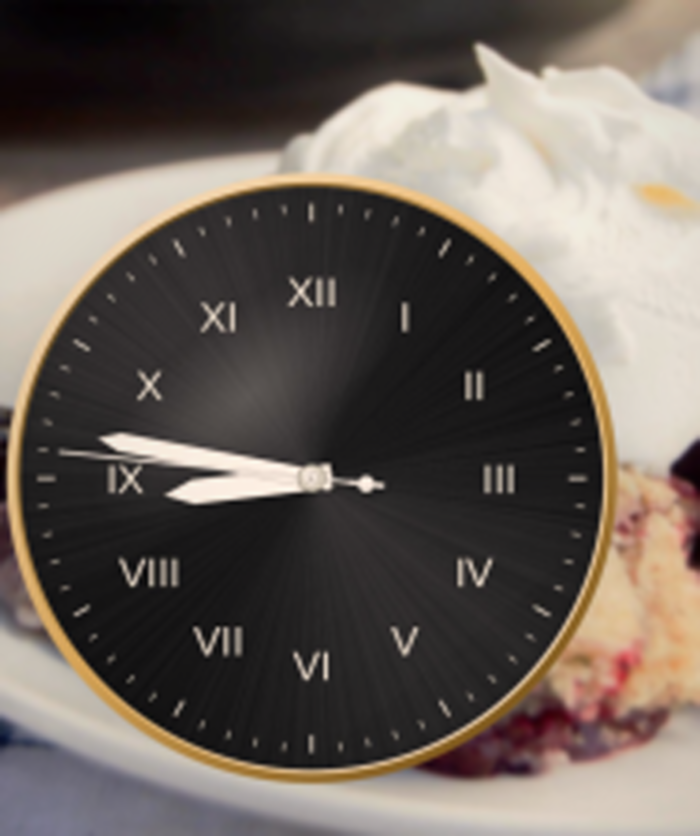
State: 8:46:46
